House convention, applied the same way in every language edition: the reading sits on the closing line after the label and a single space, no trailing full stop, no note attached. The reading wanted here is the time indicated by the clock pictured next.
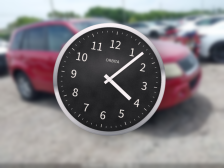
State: 4:07
